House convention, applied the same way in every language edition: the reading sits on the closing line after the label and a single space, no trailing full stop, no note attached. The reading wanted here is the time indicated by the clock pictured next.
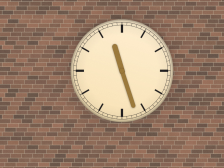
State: 11:27
